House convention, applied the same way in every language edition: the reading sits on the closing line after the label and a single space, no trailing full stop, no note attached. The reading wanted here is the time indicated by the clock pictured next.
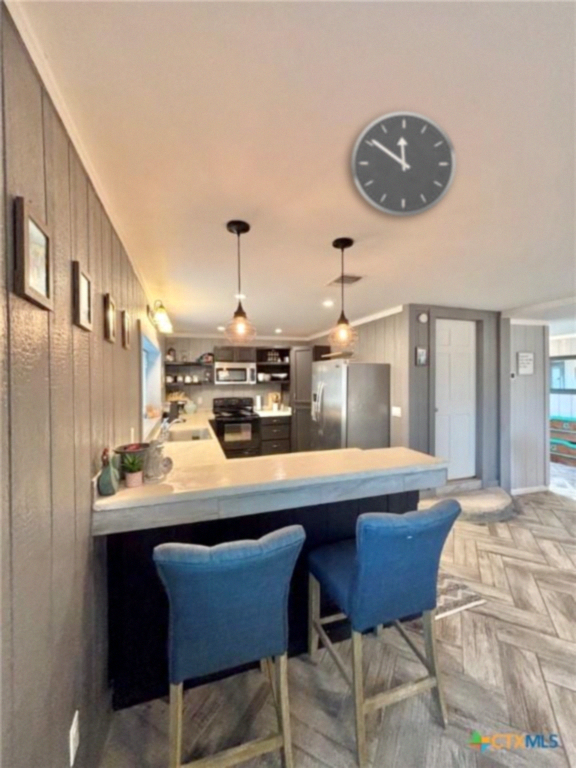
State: 11:51
